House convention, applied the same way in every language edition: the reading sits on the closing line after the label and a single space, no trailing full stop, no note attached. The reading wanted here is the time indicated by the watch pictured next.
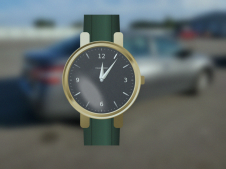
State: 12:06
